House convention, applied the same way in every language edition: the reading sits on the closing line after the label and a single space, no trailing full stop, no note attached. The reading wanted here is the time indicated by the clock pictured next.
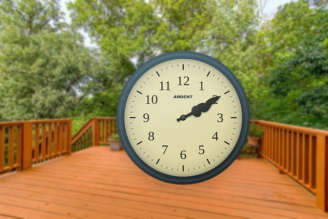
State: 2:10
